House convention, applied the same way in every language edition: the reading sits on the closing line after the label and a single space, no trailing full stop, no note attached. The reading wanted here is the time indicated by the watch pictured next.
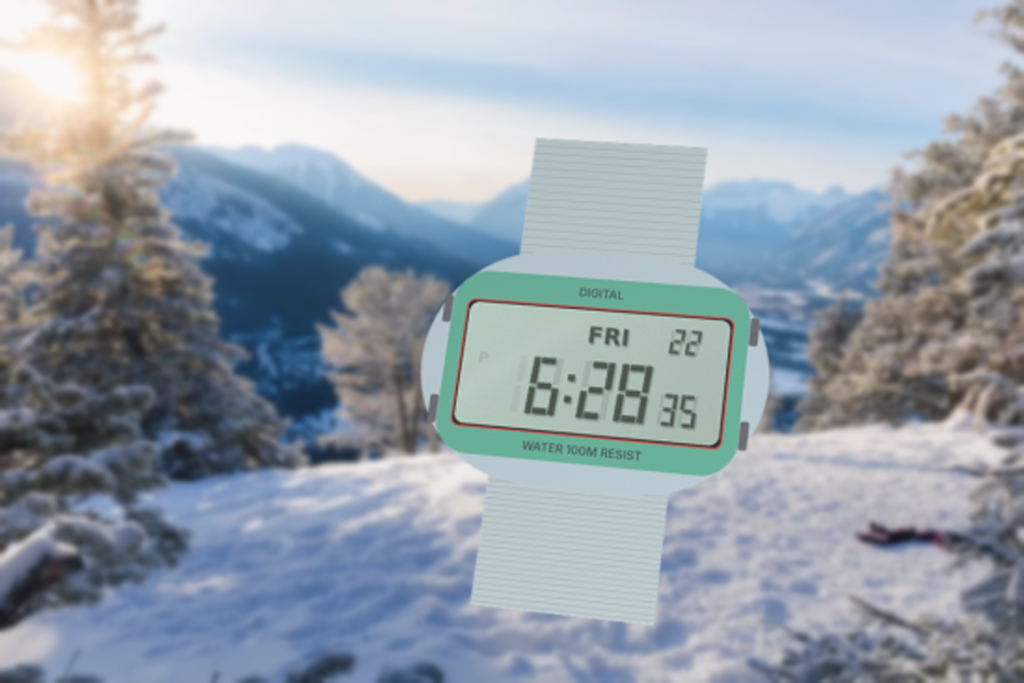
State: 6:28:35
